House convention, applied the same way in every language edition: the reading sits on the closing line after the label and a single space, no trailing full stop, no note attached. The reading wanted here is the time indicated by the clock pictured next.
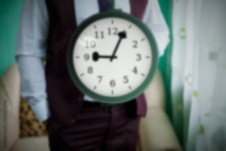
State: 9:04
